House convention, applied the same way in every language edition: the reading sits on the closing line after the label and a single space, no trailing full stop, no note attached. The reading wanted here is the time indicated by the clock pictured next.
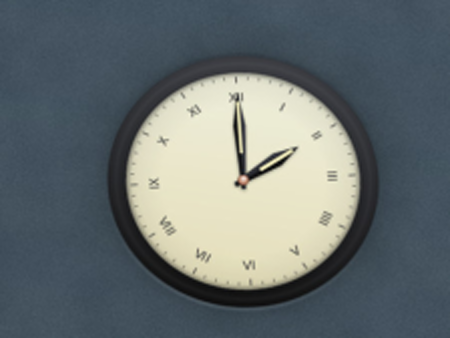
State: 2:00
